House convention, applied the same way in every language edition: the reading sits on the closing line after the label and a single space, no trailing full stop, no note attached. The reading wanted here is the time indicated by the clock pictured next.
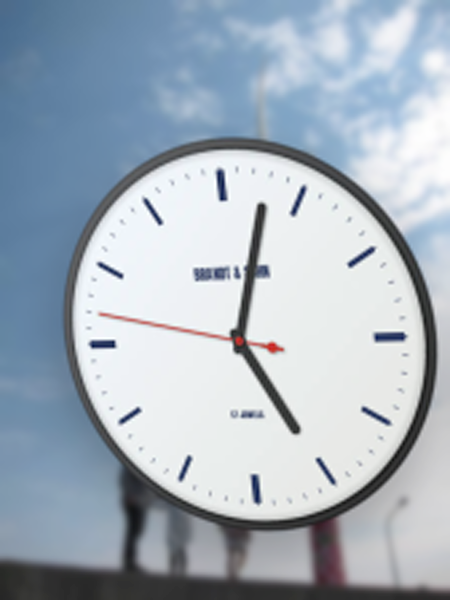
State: 5:02:47
